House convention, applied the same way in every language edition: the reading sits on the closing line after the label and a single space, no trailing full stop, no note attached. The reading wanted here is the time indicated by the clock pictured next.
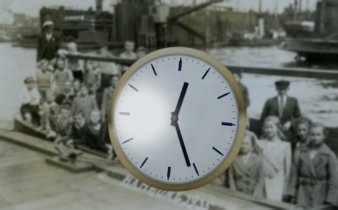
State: 12:26
